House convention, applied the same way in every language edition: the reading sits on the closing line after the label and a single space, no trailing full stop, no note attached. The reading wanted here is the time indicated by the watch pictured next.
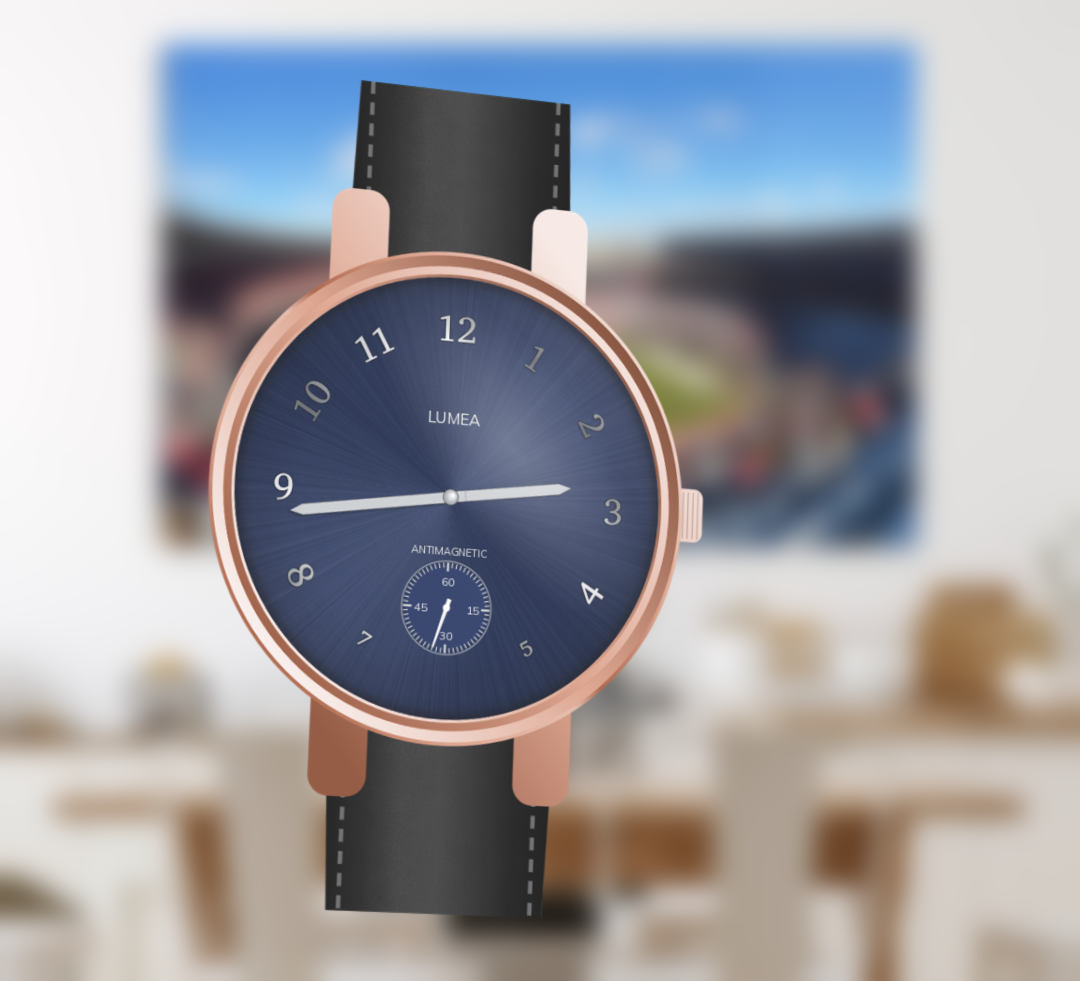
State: 2:43:33
